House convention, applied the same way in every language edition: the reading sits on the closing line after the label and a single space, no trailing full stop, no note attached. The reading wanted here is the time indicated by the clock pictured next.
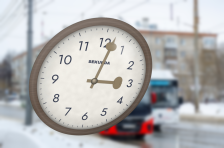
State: 3:02
